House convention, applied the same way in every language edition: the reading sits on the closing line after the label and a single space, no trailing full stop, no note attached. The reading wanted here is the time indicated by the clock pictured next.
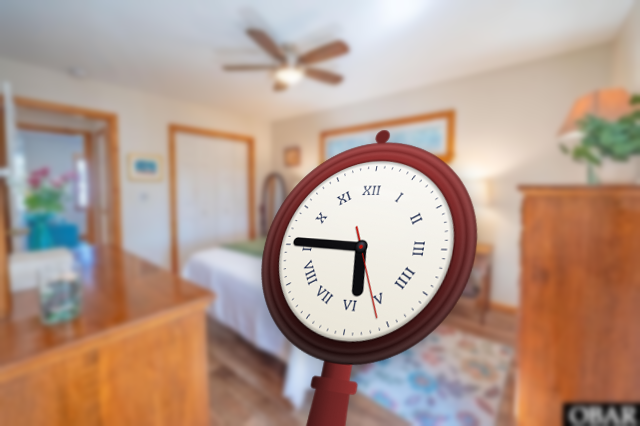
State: 5:45:26
